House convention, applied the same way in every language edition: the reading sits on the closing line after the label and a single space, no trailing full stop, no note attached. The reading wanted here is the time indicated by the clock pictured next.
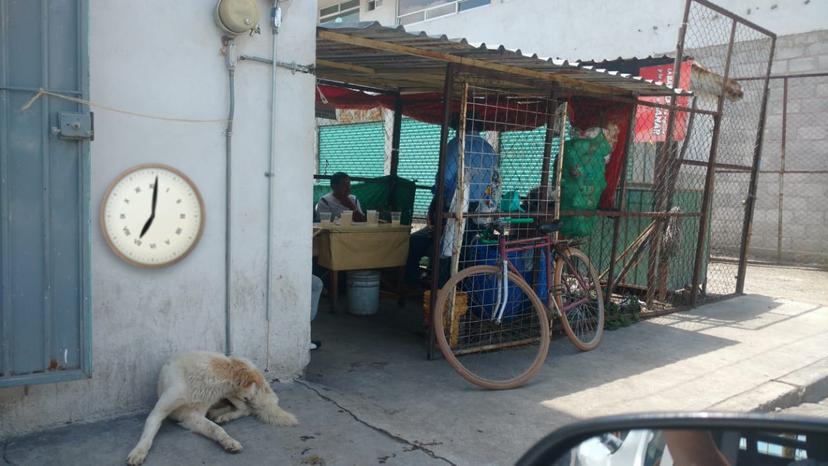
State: 7:01
